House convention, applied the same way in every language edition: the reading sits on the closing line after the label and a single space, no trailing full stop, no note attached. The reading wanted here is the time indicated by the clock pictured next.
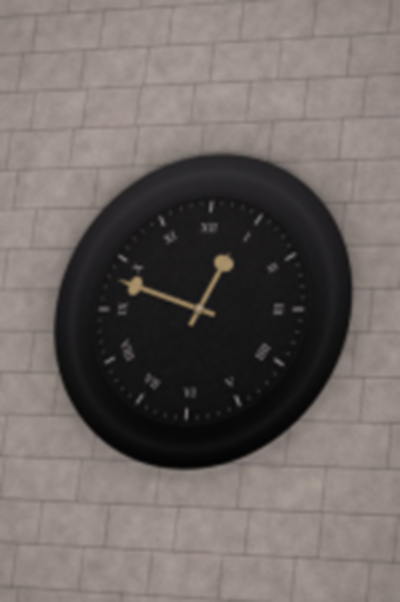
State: 12:48
